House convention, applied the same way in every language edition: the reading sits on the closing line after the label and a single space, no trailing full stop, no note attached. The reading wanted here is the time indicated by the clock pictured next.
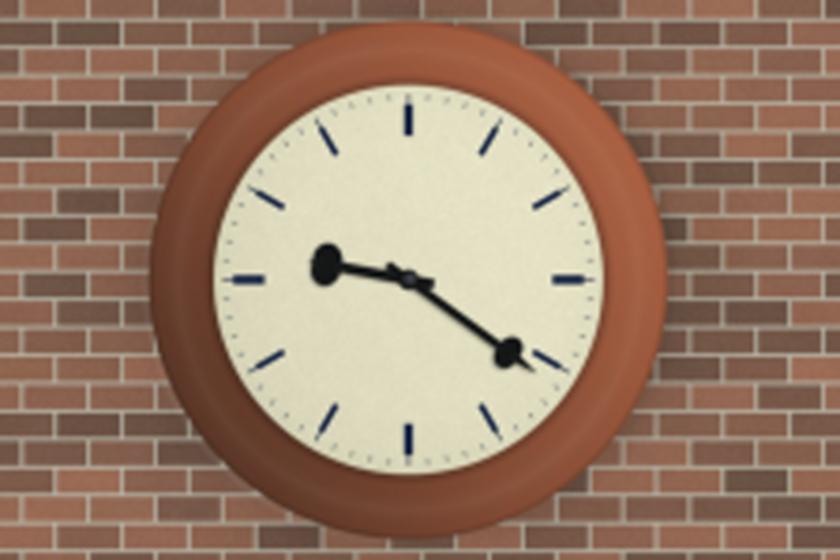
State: 9:21
